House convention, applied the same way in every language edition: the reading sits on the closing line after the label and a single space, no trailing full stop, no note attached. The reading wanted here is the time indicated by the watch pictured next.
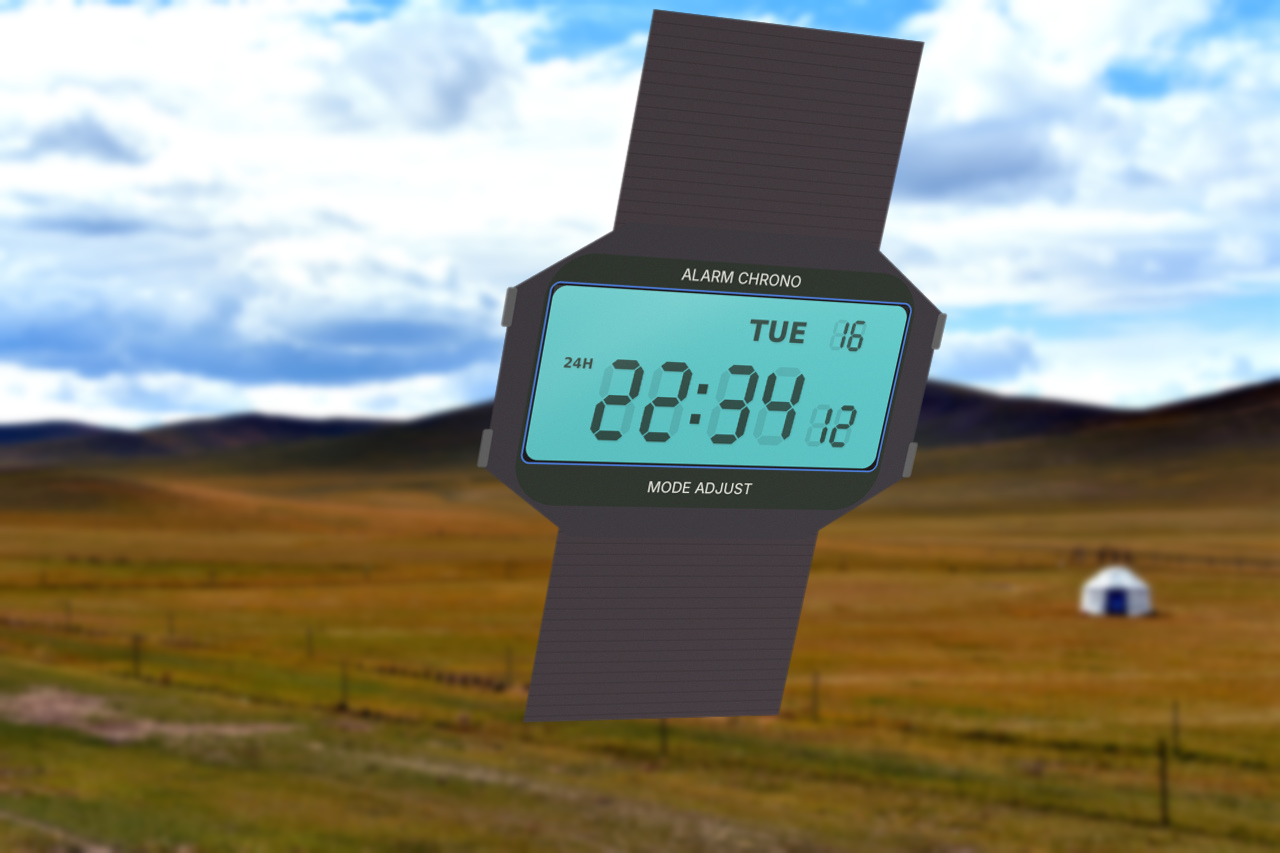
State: 22:34:12
